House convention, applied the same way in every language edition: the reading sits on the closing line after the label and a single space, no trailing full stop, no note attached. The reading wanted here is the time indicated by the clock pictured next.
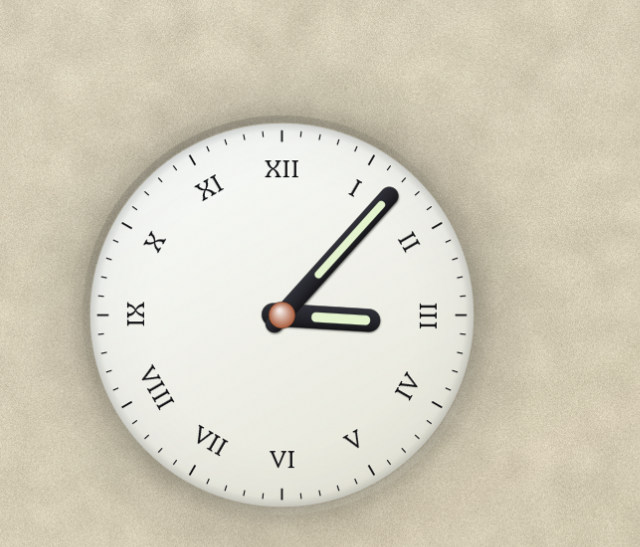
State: 3:07
